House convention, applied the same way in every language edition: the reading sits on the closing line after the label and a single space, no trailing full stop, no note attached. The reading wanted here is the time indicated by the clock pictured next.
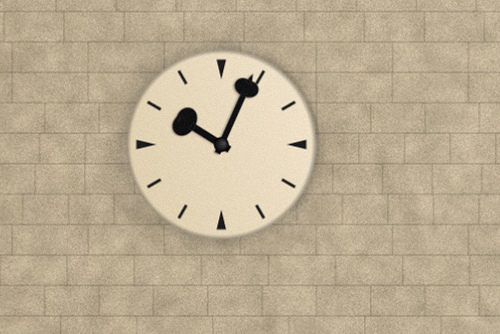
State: 10:04
